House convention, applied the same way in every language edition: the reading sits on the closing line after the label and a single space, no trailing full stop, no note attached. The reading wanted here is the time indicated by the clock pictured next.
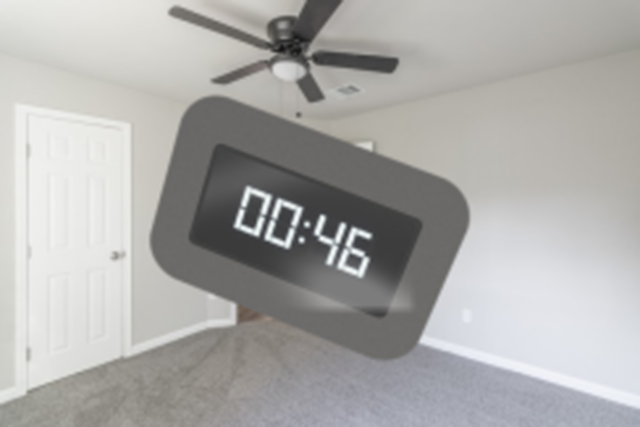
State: 0:46
